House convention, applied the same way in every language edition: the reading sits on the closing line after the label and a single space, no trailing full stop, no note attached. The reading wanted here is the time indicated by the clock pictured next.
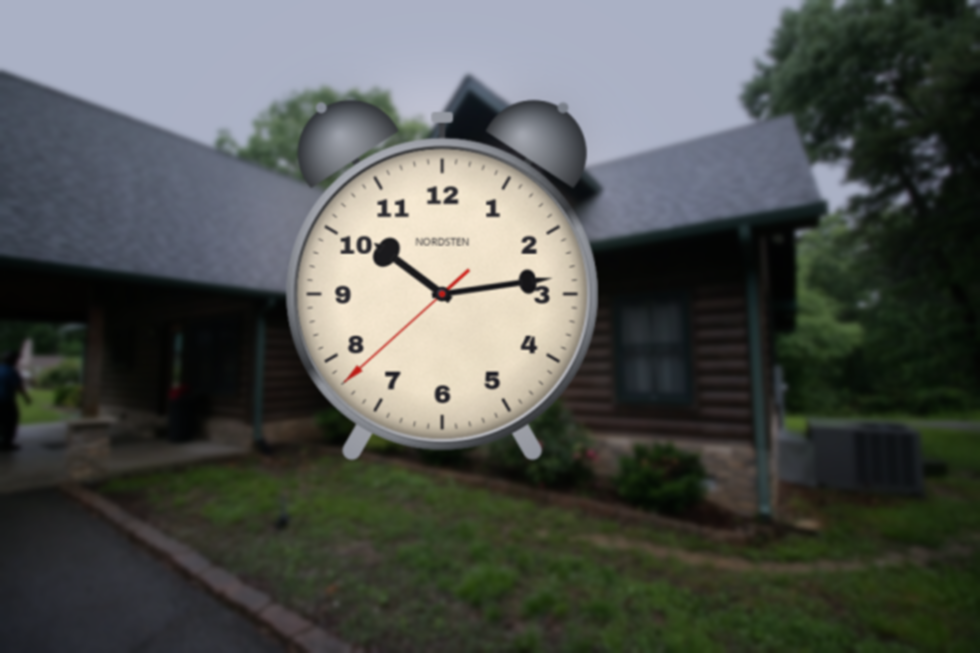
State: 10:13:38
